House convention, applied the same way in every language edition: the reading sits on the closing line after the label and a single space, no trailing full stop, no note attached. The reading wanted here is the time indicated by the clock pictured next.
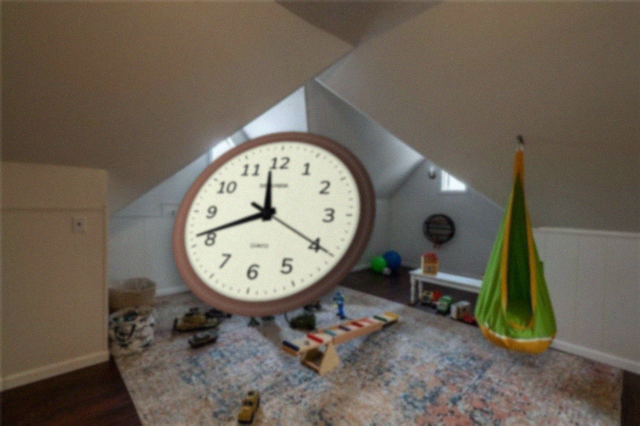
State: 11:41:20
